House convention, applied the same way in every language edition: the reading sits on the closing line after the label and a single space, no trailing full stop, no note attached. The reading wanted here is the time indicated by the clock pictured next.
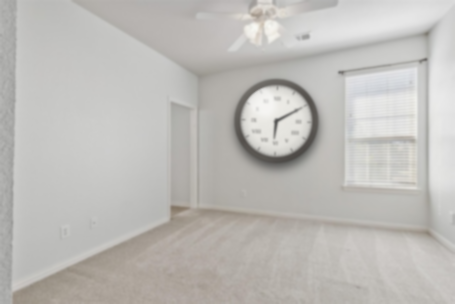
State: 6:10
